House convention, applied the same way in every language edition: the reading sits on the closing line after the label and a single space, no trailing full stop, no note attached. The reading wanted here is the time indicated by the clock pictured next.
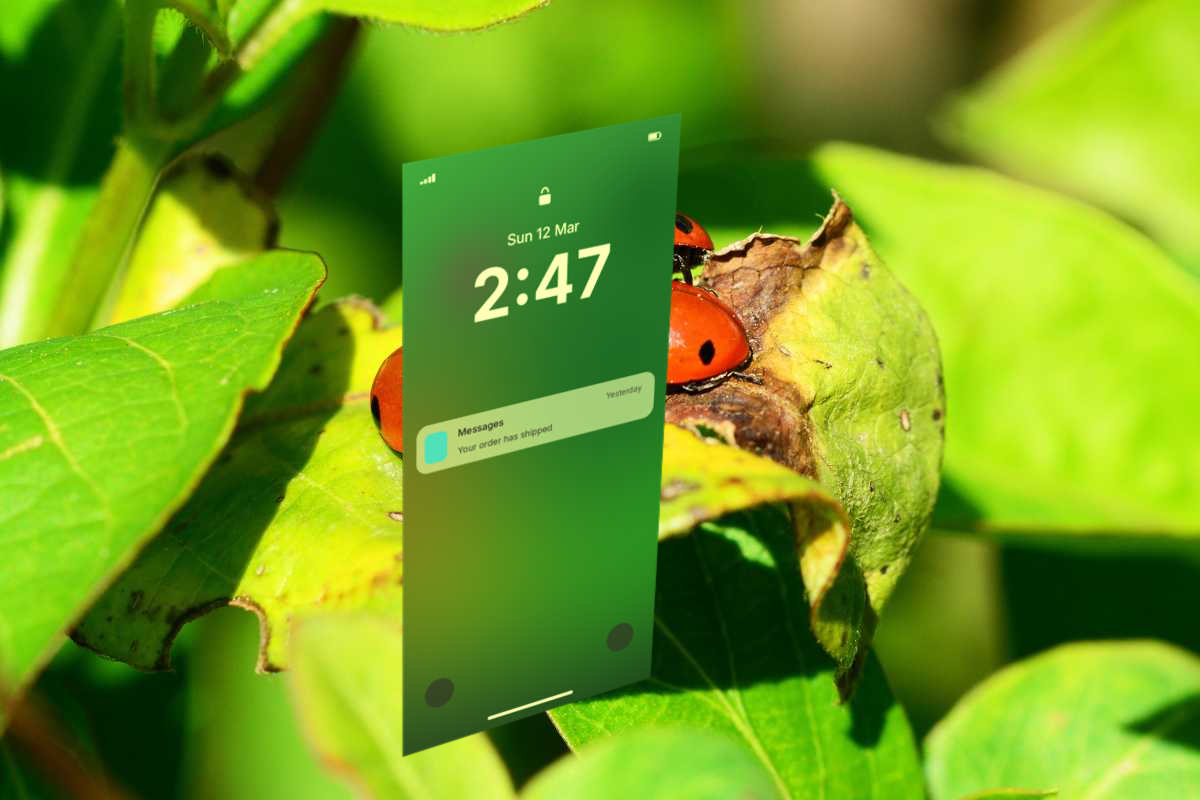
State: 2:47
